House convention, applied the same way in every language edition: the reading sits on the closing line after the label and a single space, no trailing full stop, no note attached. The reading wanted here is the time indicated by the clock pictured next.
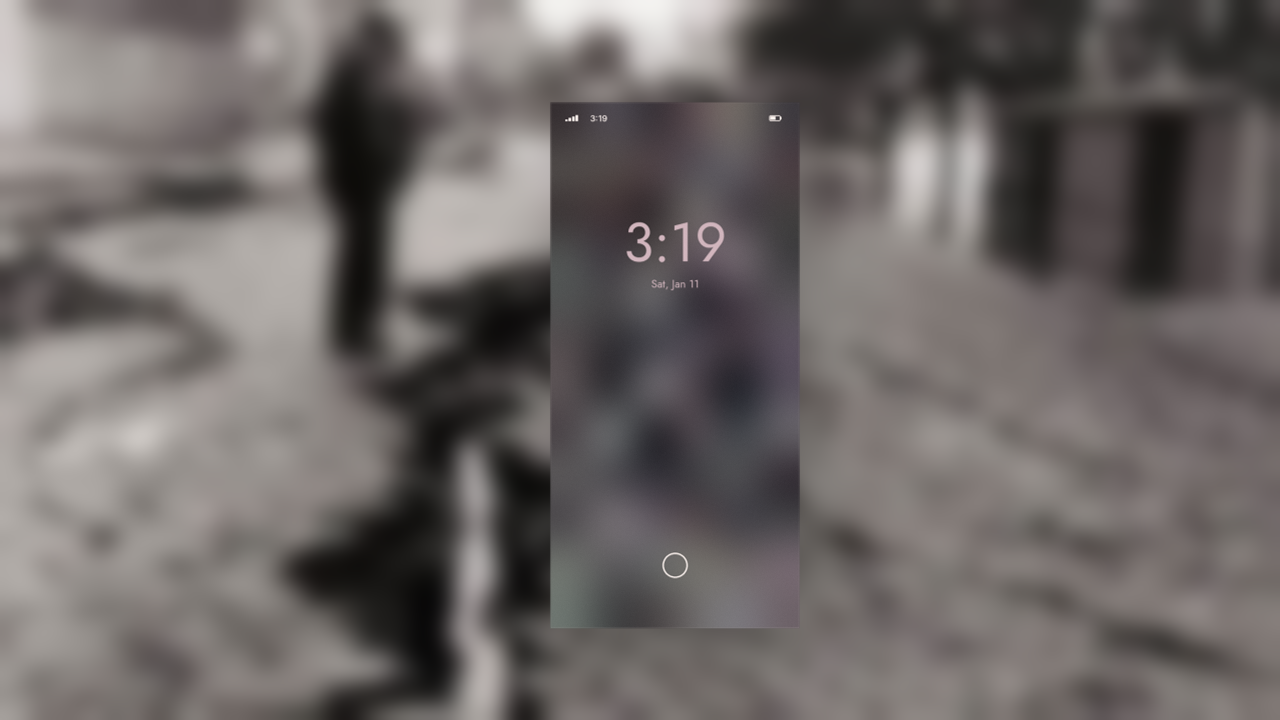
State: 3:19
